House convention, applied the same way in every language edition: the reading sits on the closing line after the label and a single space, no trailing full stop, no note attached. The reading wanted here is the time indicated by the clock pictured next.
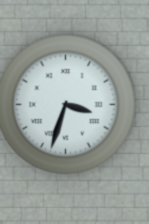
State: 3:33
